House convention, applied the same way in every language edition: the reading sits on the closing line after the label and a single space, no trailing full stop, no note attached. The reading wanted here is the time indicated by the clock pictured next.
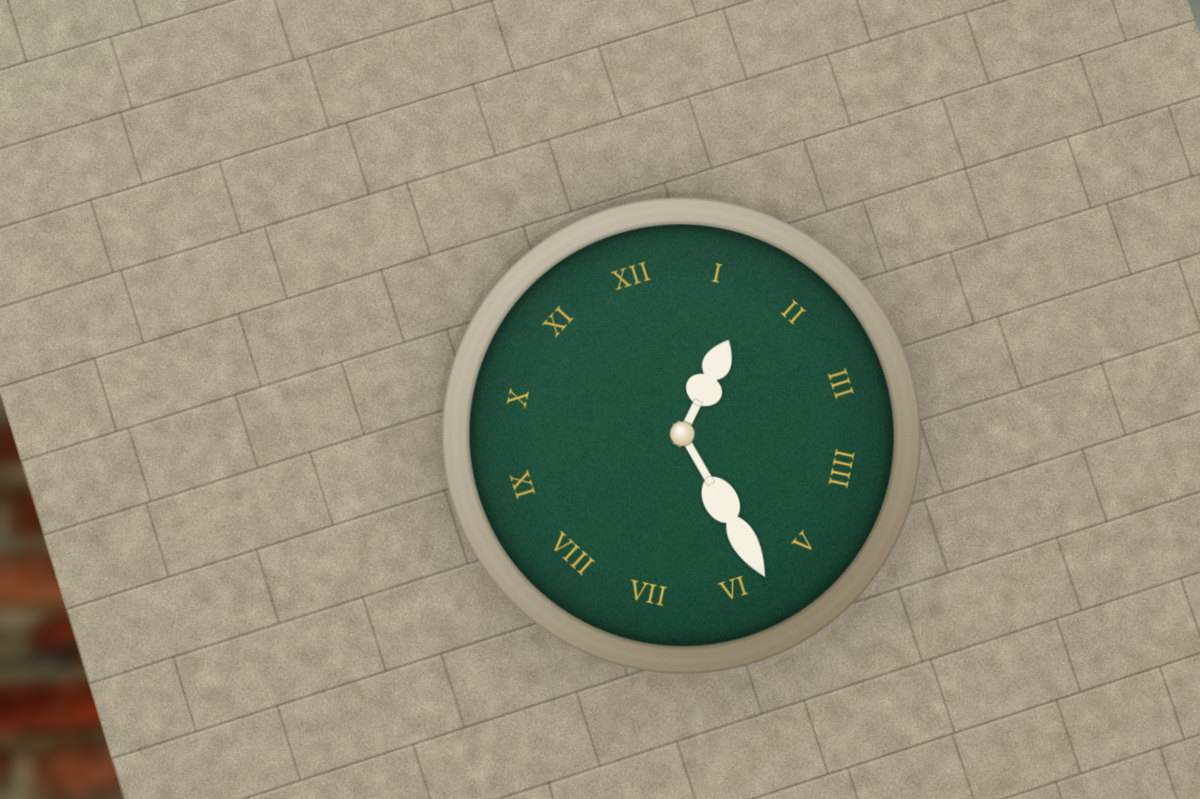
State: 1:28
